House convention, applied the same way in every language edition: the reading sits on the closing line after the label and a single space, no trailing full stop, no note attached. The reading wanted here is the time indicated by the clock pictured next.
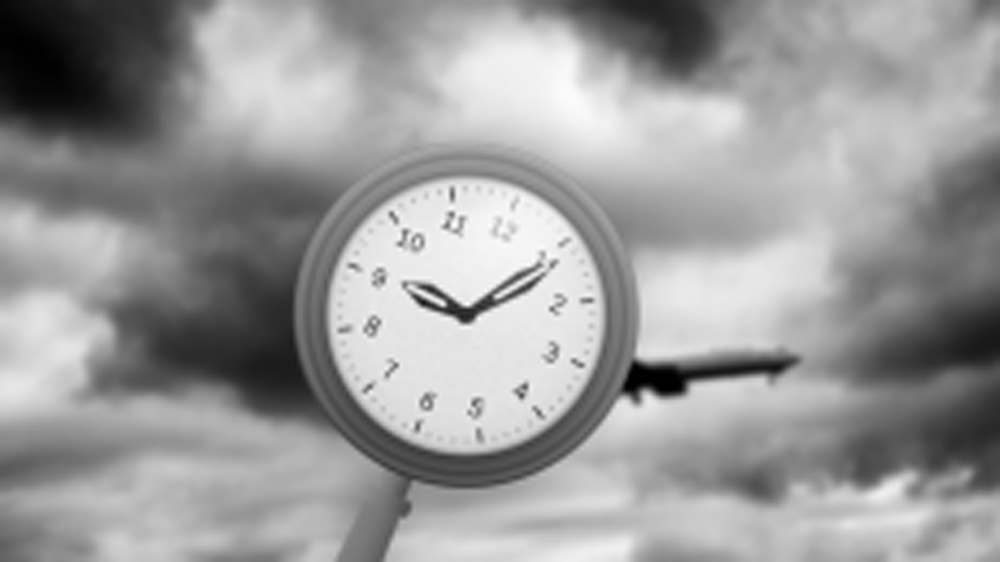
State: 9:06
